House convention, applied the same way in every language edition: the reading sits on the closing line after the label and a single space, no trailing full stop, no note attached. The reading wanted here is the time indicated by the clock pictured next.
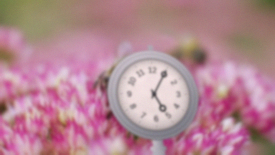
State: 5:05
